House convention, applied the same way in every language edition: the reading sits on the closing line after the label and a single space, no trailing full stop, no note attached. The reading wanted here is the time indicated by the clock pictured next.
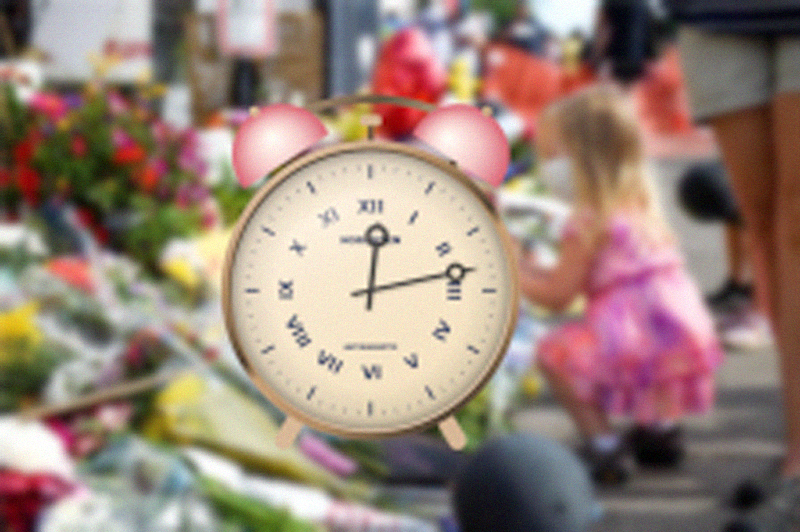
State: 12:13
